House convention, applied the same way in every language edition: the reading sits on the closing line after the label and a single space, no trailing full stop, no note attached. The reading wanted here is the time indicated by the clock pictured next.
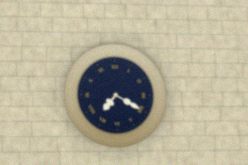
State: 7:20
